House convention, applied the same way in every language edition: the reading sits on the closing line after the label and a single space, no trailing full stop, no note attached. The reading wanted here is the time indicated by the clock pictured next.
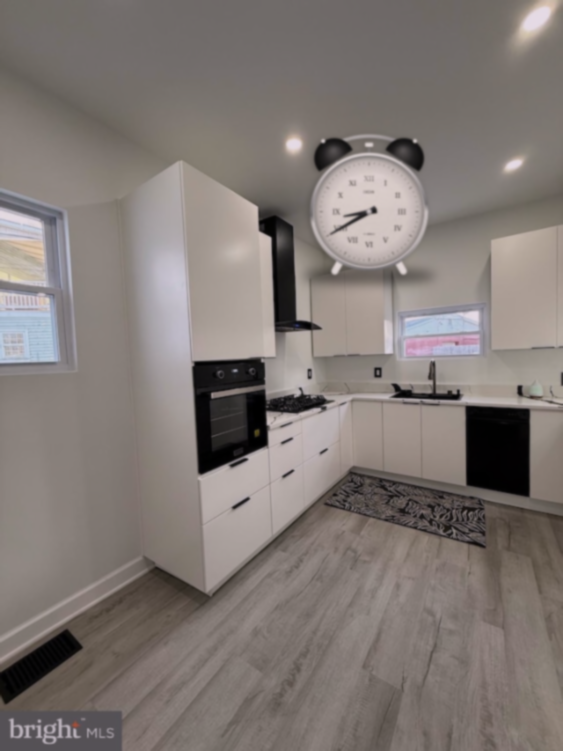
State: 8:40
